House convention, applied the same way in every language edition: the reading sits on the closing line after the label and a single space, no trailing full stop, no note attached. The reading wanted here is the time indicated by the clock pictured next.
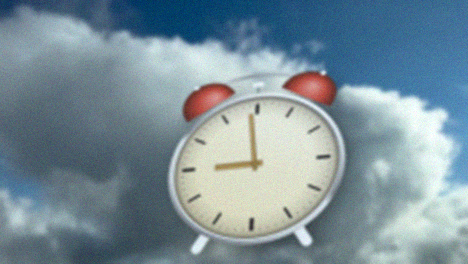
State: 8:59
